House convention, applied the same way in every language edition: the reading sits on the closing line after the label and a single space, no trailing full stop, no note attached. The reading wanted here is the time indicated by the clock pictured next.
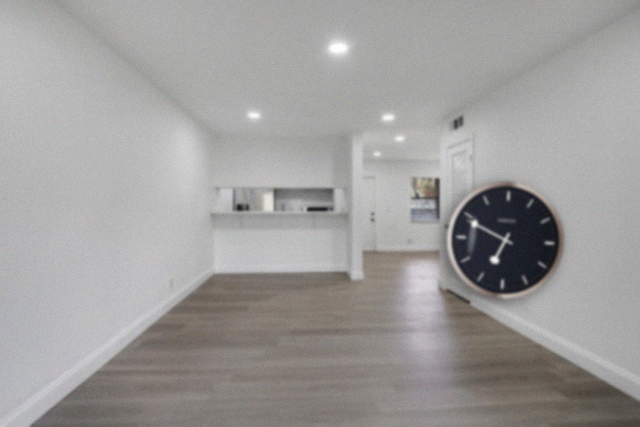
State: 6:49
